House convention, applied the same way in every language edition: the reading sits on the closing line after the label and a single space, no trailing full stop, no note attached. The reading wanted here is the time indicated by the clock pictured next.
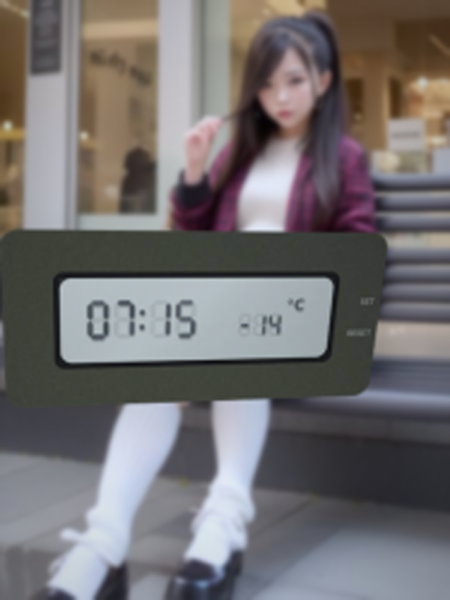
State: 7:15
